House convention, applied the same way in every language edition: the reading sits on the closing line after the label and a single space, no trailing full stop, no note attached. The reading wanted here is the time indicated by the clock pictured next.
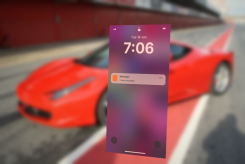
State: 7:06
